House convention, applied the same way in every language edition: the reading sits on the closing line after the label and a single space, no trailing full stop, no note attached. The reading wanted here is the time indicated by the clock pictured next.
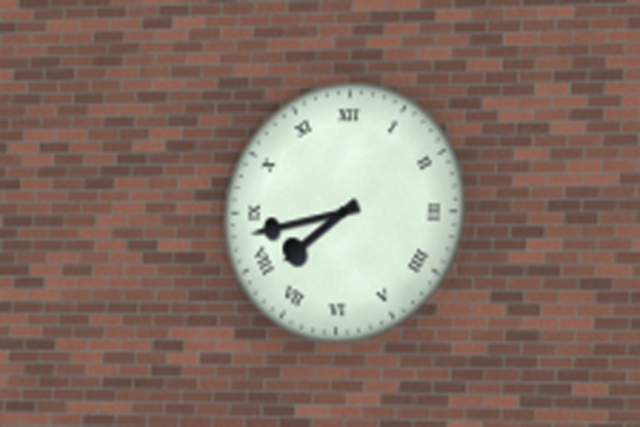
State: 7:43
